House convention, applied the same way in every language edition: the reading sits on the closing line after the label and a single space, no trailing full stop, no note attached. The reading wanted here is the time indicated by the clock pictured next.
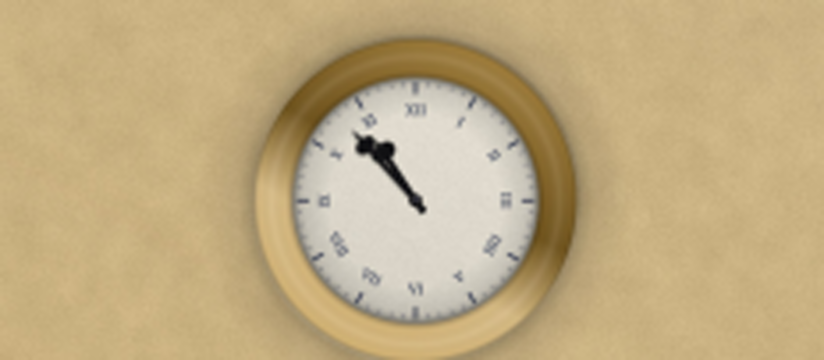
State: 10:53
